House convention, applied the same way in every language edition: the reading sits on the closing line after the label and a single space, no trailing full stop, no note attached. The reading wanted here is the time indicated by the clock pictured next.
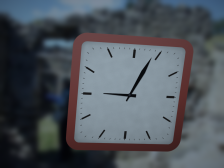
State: 9:04
